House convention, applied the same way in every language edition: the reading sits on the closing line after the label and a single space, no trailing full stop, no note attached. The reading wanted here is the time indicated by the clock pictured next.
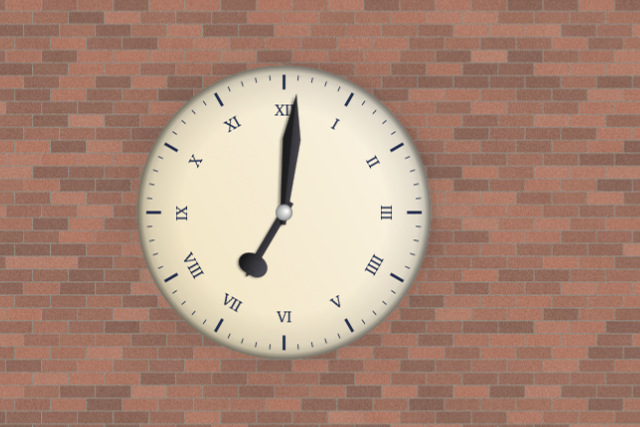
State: 7:01
